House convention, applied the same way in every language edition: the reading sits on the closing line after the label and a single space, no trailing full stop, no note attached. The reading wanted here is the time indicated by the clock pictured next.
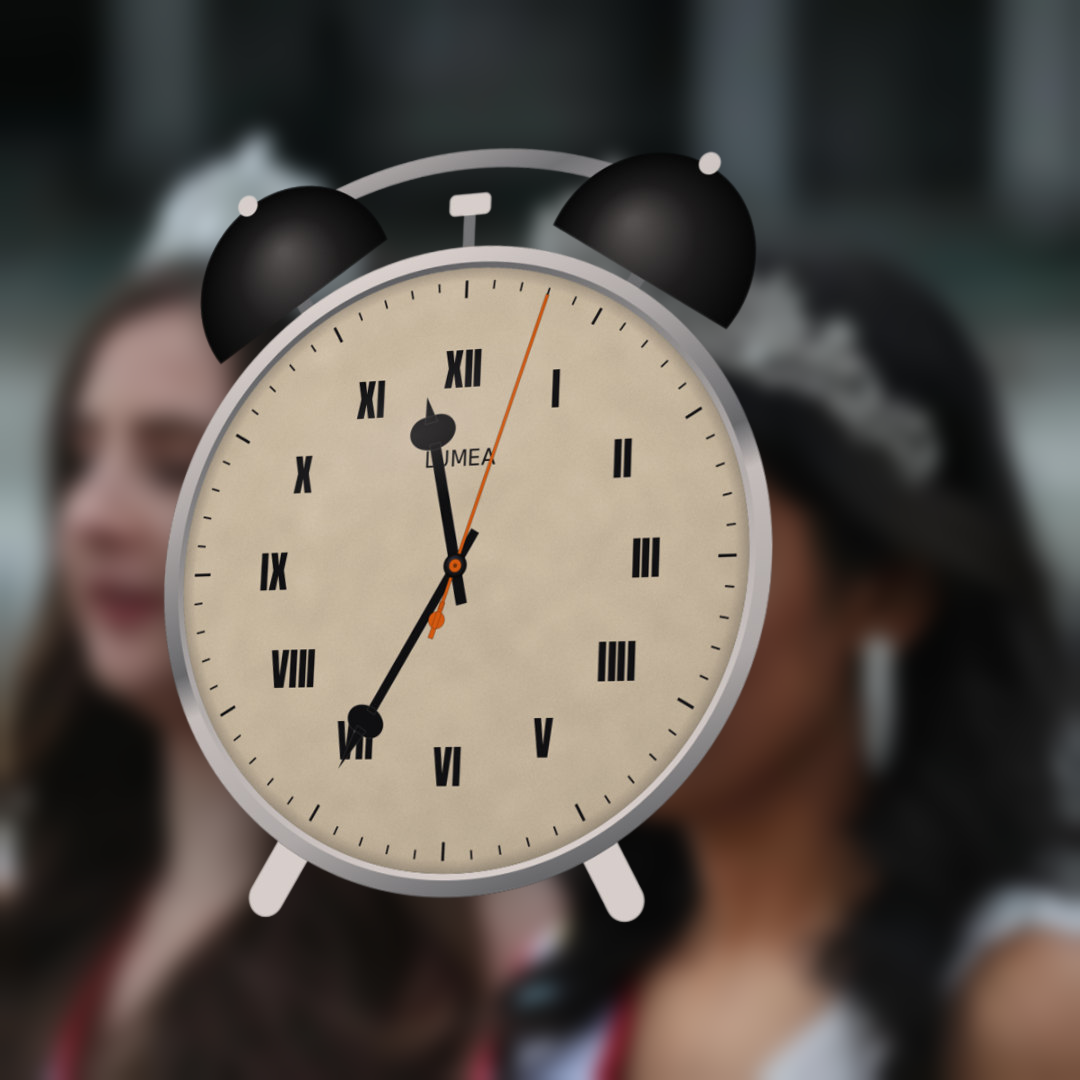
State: 11:35:03
